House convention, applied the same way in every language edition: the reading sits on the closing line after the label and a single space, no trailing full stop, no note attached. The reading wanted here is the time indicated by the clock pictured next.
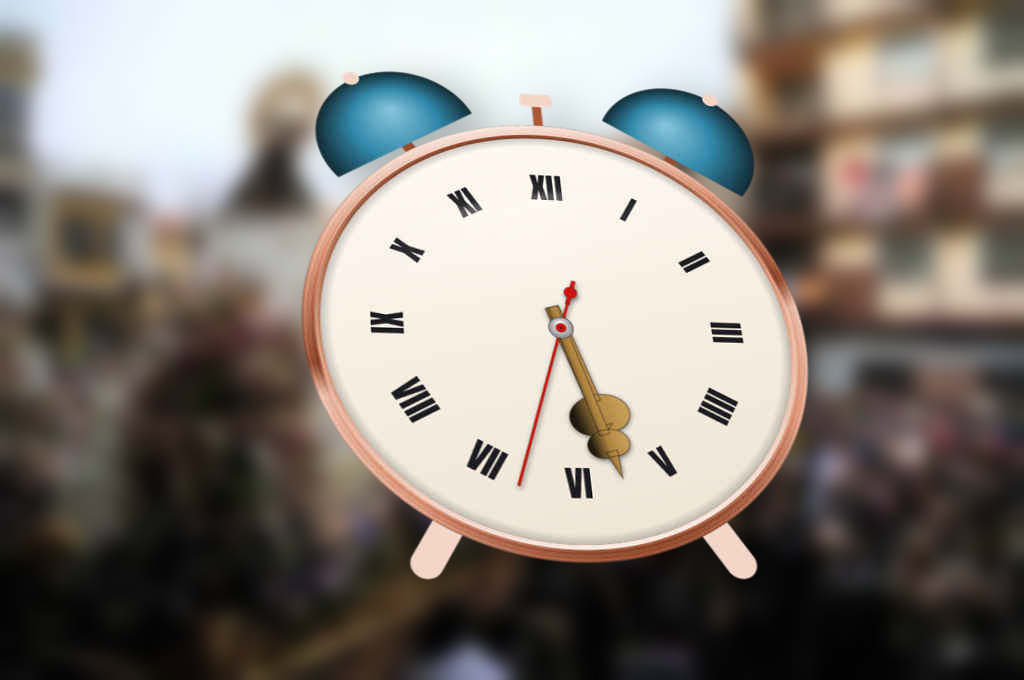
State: 5:27:33
